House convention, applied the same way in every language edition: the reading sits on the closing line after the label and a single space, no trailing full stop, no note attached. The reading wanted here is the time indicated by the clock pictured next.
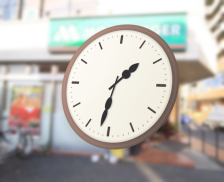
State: 1:32
